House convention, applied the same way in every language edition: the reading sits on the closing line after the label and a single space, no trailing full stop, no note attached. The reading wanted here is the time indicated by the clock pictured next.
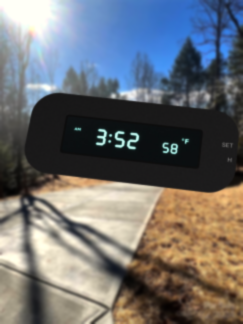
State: 3:52
